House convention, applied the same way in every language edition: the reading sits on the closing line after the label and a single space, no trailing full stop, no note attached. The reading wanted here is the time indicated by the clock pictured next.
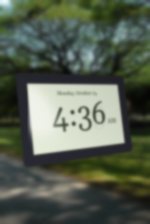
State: 4:36
